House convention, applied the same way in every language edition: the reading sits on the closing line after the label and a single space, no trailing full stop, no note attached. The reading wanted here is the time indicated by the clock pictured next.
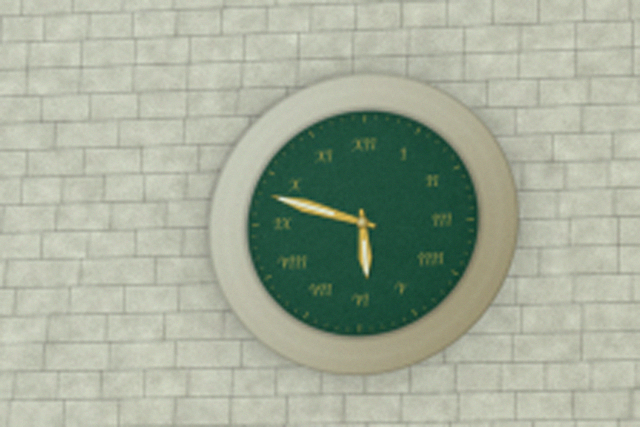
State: 5:48
